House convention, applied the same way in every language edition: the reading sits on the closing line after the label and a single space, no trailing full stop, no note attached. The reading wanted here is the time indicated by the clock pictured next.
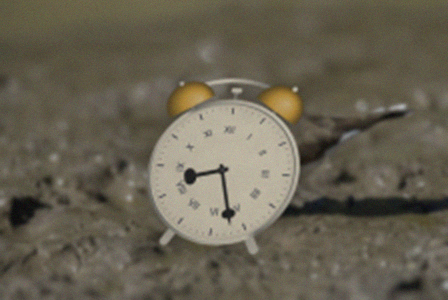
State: 8:27
